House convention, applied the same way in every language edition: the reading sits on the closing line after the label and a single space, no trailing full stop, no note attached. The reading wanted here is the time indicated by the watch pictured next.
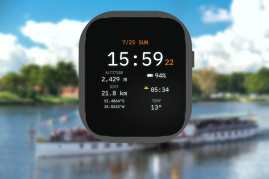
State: 15:59:22
